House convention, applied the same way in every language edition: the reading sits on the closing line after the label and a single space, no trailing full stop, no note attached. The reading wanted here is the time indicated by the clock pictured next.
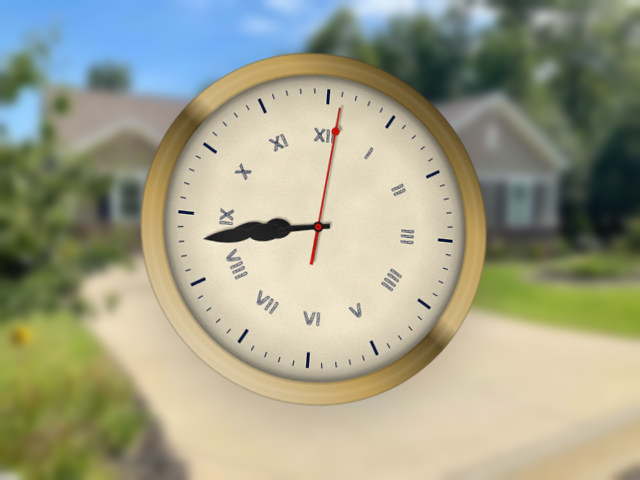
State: 8:43:01
